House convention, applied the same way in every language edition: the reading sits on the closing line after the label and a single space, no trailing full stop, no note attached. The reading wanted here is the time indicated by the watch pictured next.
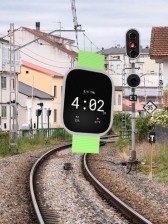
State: 4:02
